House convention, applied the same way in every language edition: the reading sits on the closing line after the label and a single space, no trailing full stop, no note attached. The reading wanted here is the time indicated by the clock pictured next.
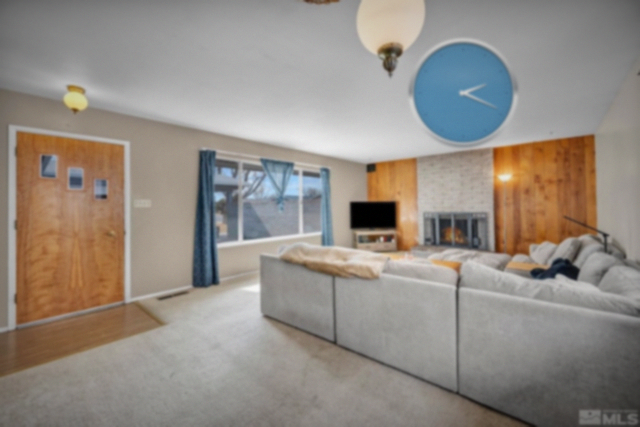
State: 2:19
